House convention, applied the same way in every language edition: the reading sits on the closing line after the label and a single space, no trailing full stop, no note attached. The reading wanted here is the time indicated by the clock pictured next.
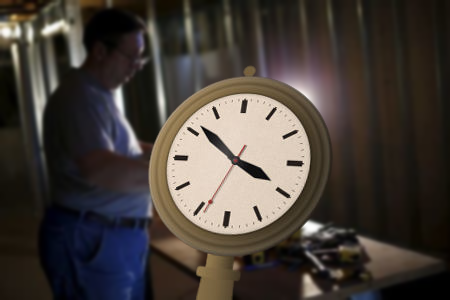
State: 3:51:34
